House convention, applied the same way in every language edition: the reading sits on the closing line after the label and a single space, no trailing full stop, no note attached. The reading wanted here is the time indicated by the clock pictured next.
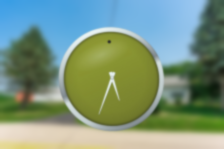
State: 5:34
